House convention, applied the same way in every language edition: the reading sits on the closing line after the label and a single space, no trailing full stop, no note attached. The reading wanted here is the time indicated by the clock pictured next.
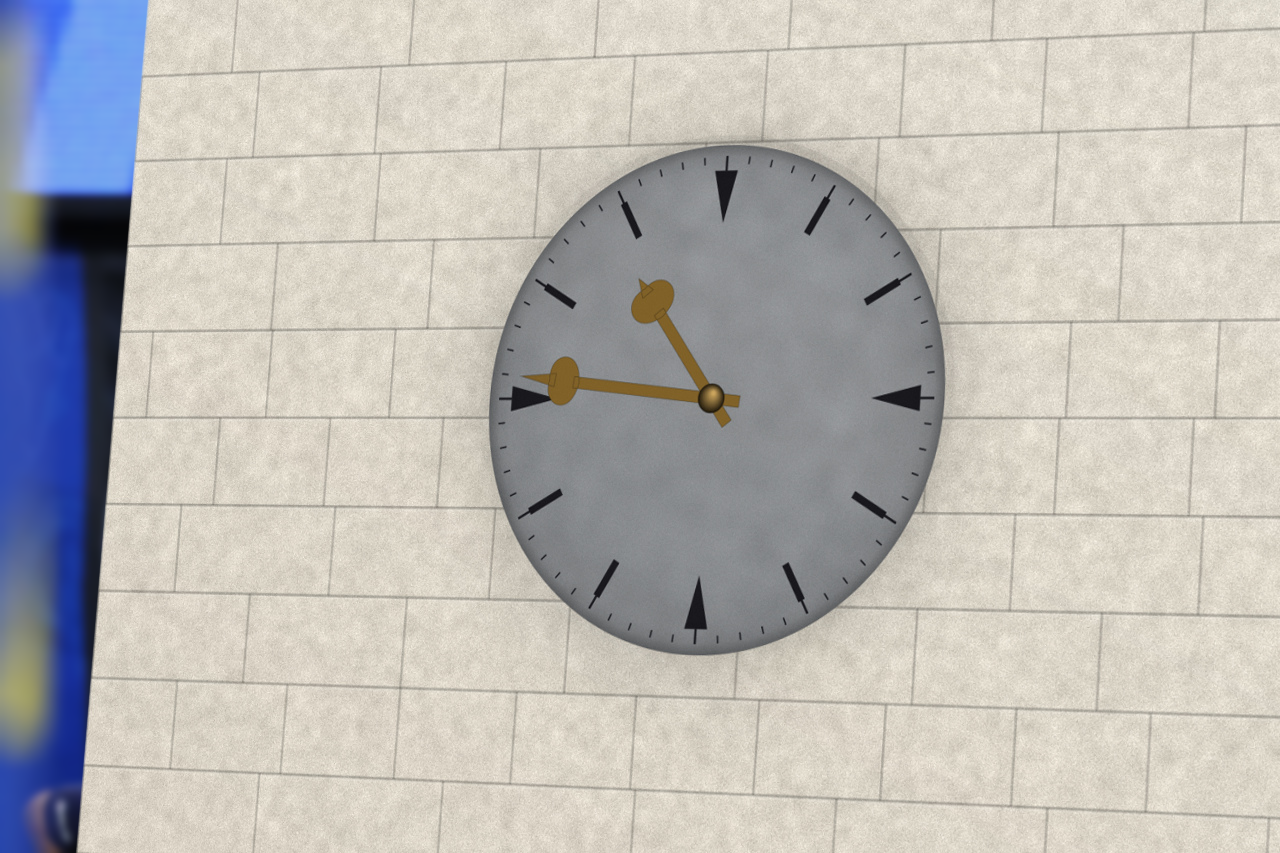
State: 10:46
